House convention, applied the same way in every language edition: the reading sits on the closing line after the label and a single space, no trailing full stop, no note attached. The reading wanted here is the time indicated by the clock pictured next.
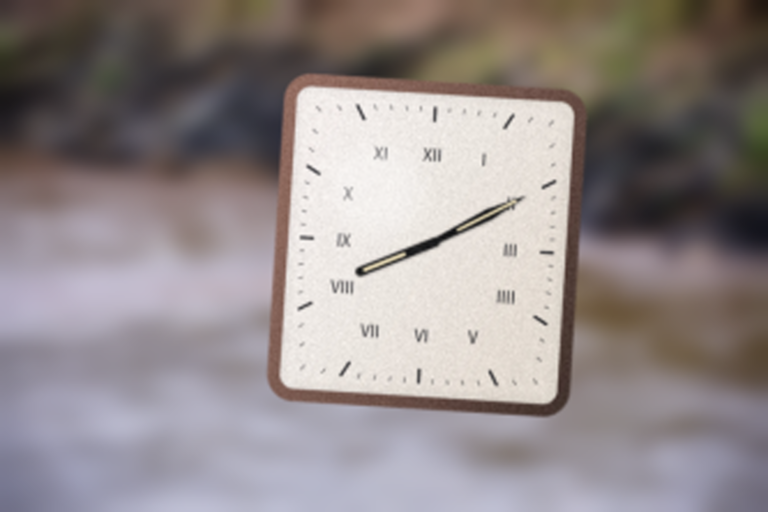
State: 8:10
